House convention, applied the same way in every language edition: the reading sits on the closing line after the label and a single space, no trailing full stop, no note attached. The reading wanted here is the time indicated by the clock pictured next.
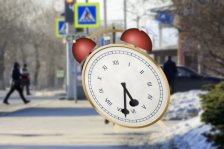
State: 5:33
